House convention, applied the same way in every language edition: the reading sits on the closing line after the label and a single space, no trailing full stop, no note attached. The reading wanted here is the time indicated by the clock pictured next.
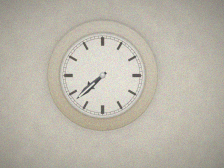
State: 7:38
